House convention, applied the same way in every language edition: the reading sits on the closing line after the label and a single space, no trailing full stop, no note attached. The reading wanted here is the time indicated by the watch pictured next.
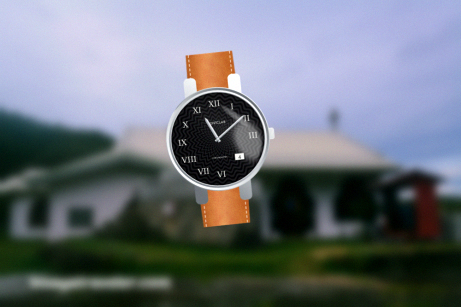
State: 11:09
